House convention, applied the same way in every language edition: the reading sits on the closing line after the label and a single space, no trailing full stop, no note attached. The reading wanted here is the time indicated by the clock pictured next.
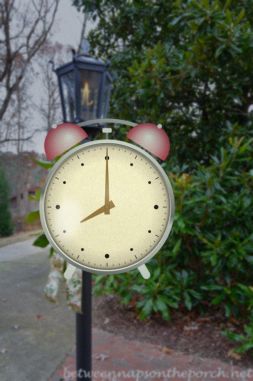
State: 8:00
